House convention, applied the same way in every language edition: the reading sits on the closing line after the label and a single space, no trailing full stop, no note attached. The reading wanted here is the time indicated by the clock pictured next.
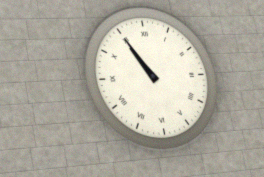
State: 10:55
